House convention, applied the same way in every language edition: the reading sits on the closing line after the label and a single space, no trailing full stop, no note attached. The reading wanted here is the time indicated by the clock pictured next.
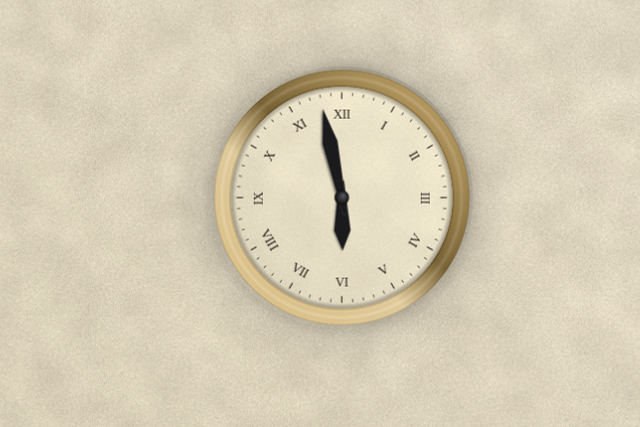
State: 5:58
